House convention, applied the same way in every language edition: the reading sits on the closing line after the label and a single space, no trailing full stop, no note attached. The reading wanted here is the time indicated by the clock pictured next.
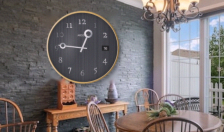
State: 12:46
